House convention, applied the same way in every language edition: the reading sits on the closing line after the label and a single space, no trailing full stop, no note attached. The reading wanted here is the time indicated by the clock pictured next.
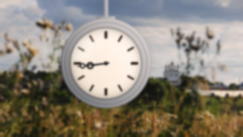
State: 8:44
